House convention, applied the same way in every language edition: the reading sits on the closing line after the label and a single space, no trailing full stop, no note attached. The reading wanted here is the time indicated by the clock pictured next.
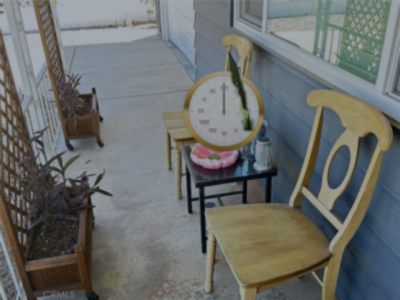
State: 12:00
